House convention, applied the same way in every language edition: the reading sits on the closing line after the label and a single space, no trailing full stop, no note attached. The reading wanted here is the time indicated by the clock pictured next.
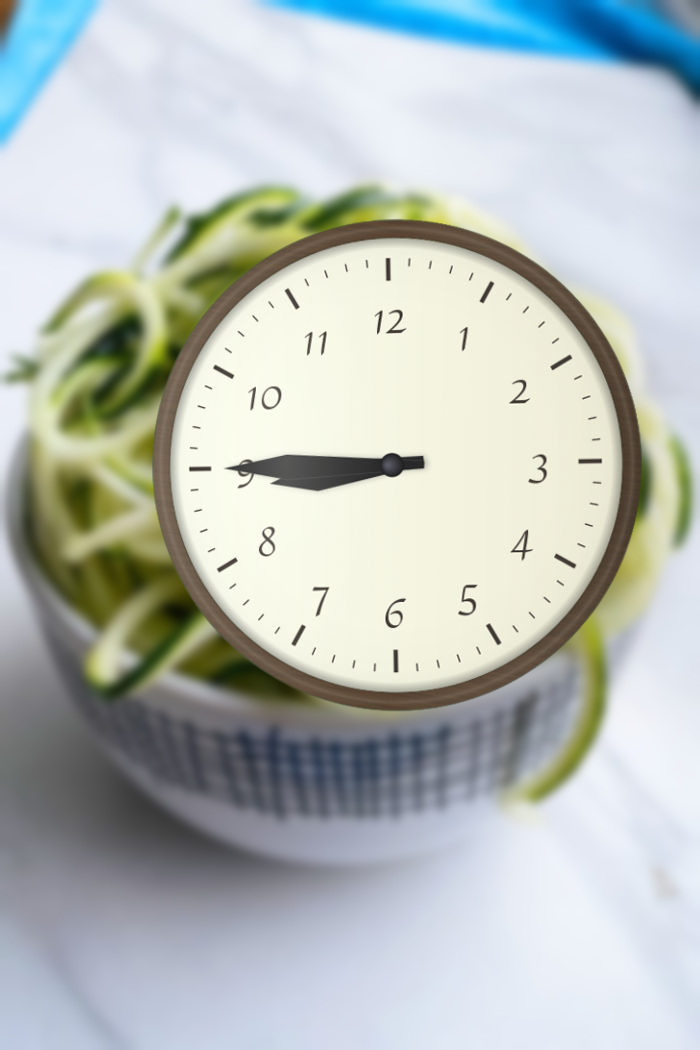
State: 8:45
